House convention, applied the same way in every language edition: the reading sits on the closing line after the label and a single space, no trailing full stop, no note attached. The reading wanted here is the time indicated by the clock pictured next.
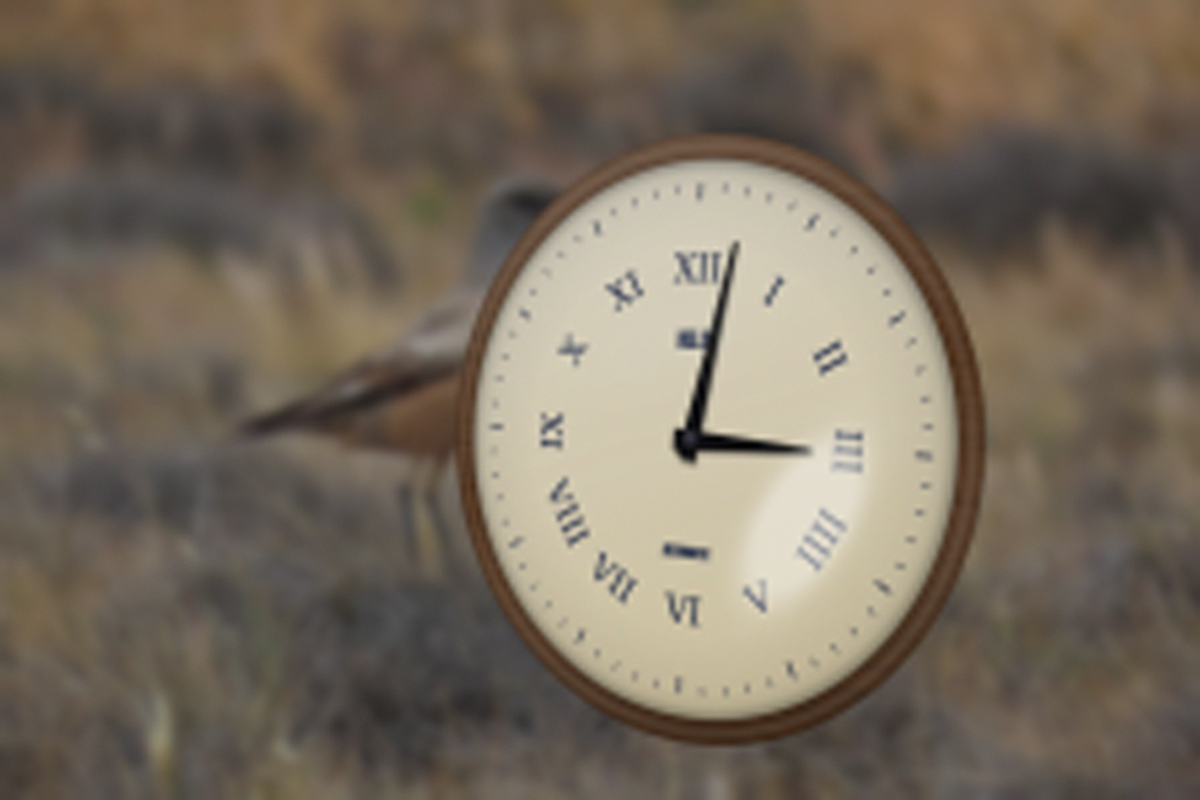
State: 3:02
